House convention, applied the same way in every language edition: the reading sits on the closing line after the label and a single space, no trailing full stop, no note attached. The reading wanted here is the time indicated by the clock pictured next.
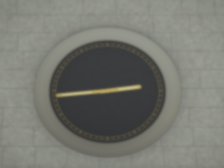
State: 2:44
